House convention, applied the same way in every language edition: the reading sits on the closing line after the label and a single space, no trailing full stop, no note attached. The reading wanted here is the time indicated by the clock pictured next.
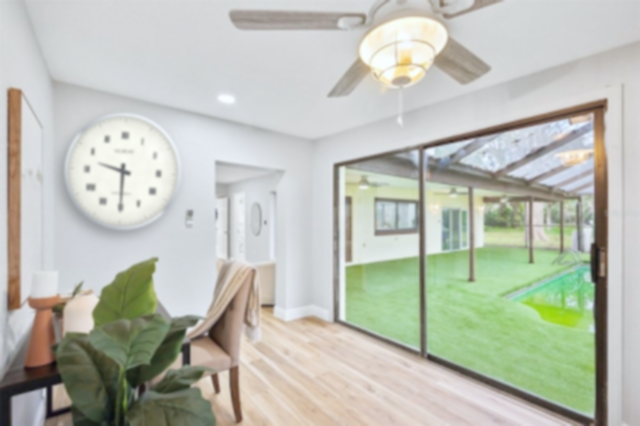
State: 9:30
